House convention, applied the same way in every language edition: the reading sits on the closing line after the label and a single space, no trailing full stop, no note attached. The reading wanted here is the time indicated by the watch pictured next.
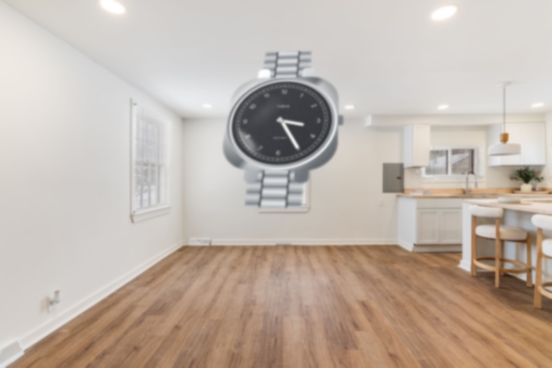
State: 3:25
